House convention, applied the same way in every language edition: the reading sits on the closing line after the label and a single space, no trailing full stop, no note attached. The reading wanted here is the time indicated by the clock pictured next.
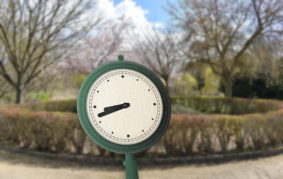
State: 8:42
